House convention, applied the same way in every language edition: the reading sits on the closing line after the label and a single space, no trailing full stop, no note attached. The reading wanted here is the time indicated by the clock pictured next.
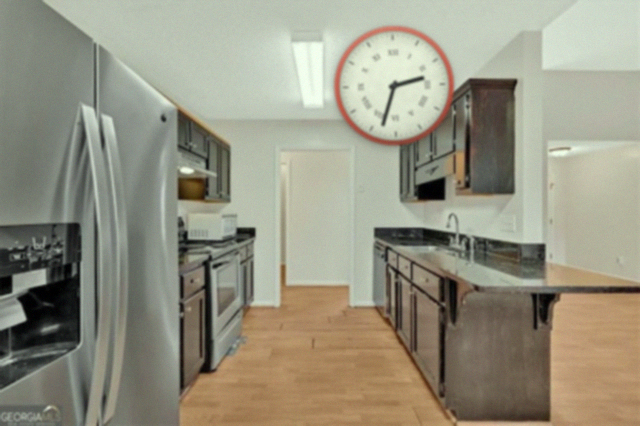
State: 2:33
